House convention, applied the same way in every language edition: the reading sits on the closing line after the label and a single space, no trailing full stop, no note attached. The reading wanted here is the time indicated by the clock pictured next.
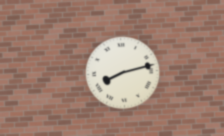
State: 8:13
